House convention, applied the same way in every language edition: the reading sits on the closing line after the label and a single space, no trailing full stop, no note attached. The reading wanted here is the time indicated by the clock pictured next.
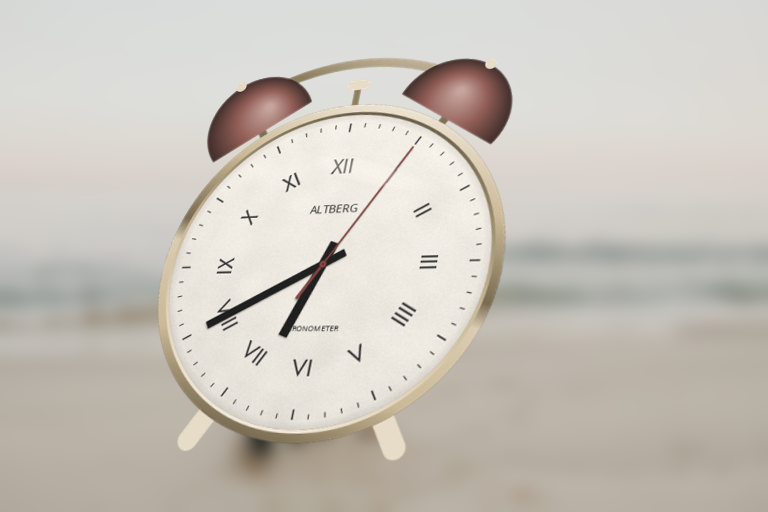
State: 6:40:05
